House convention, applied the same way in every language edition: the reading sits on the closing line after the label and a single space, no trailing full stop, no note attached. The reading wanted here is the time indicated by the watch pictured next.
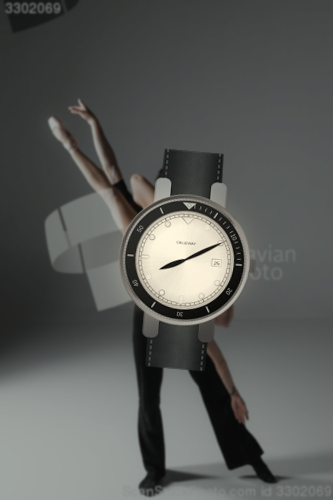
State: 8:10
